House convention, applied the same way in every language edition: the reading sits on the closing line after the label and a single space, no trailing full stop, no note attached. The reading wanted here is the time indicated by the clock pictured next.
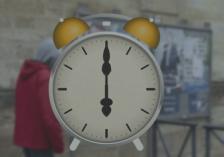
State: 6:00
